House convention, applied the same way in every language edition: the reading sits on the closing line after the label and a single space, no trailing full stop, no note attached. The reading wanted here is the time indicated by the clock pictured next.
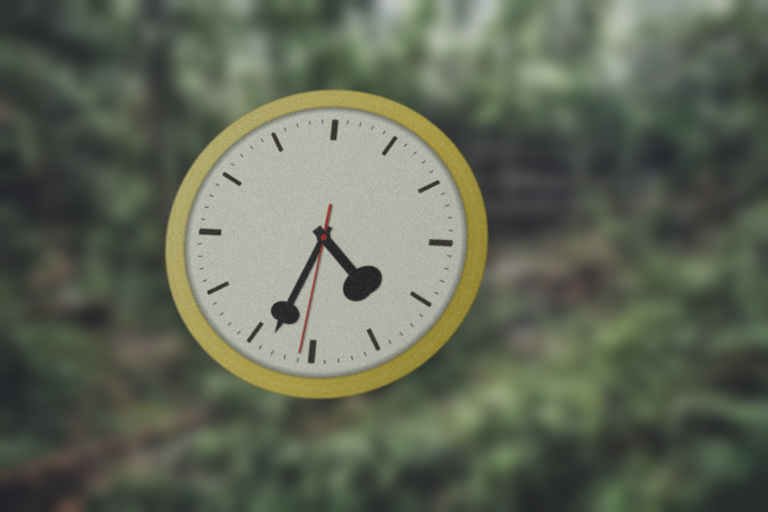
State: 4:33:31
